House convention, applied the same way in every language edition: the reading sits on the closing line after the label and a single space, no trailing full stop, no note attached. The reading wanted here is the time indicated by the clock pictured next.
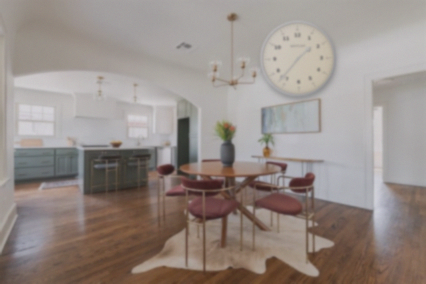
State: 1:37
